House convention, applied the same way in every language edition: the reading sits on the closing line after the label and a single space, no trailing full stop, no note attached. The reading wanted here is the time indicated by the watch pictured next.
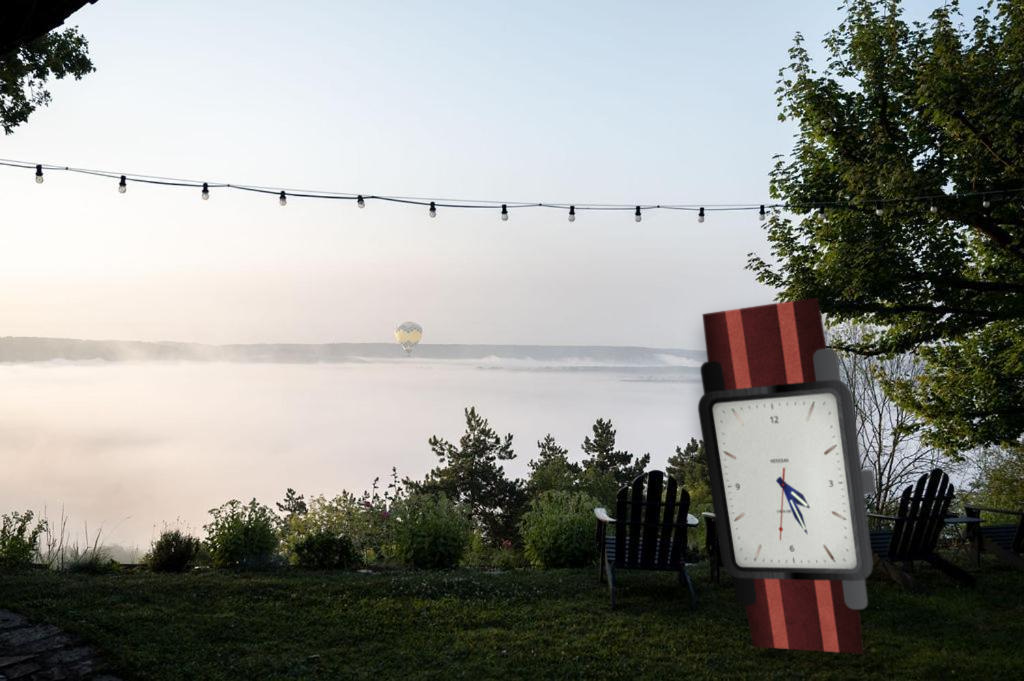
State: 4:26:32
